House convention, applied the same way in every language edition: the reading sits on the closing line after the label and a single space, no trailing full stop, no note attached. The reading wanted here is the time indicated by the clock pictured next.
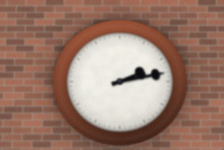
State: 2:13
